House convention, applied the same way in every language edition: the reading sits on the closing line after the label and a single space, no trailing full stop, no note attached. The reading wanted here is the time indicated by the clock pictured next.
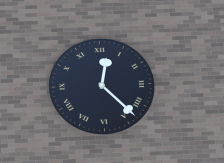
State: 12:23
